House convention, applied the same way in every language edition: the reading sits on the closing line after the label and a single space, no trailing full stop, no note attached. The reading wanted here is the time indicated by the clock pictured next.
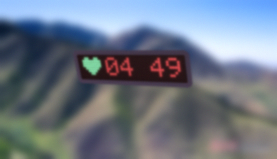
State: 4:49
